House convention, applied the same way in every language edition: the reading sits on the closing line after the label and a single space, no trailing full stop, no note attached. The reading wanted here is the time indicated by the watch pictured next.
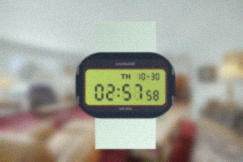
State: 2:57:58
